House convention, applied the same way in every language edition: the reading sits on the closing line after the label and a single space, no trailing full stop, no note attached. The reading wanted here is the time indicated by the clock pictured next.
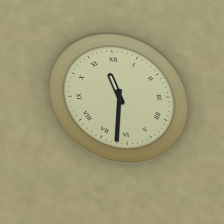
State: 11:32
